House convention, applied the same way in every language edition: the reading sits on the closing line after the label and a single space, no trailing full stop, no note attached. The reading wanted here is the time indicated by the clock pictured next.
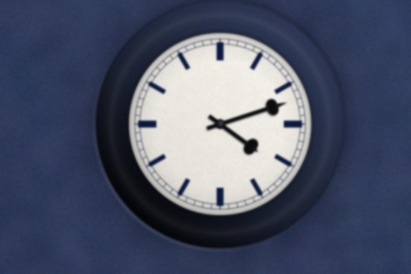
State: 4:12
